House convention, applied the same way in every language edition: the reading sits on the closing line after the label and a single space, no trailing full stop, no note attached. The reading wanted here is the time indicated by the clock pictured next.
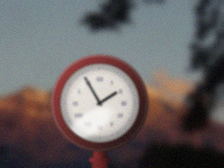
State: 1:55
